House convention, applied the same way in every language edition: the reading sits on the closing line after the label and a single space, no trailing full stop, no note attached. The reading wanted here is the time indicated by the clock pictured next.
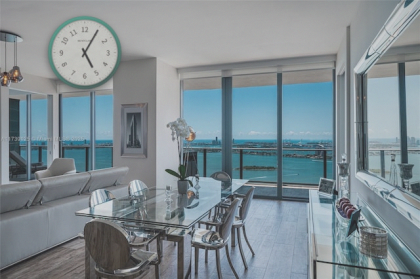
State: 5:05
